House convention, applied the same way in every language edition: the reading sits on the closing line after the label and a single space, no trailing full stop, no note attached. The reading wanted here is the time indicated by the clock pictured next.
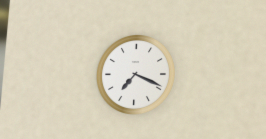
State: 7:19
